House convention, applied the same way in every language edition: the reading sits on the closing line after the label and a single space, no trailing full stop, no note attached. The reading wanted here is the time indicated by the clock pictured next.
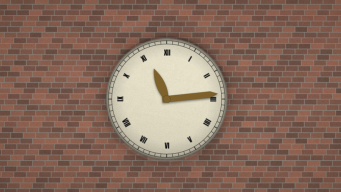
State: 11:14
